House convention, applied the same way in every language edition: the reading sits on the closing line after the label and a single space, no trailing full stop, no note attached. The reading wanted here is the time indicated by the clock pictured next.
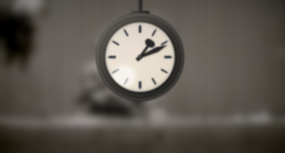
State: 1:11
